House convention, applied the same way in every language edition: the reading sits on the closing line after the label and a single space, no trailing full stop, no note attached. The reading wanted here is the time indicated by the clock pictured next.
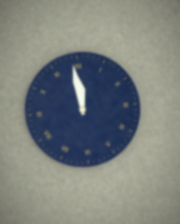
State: 11:59
